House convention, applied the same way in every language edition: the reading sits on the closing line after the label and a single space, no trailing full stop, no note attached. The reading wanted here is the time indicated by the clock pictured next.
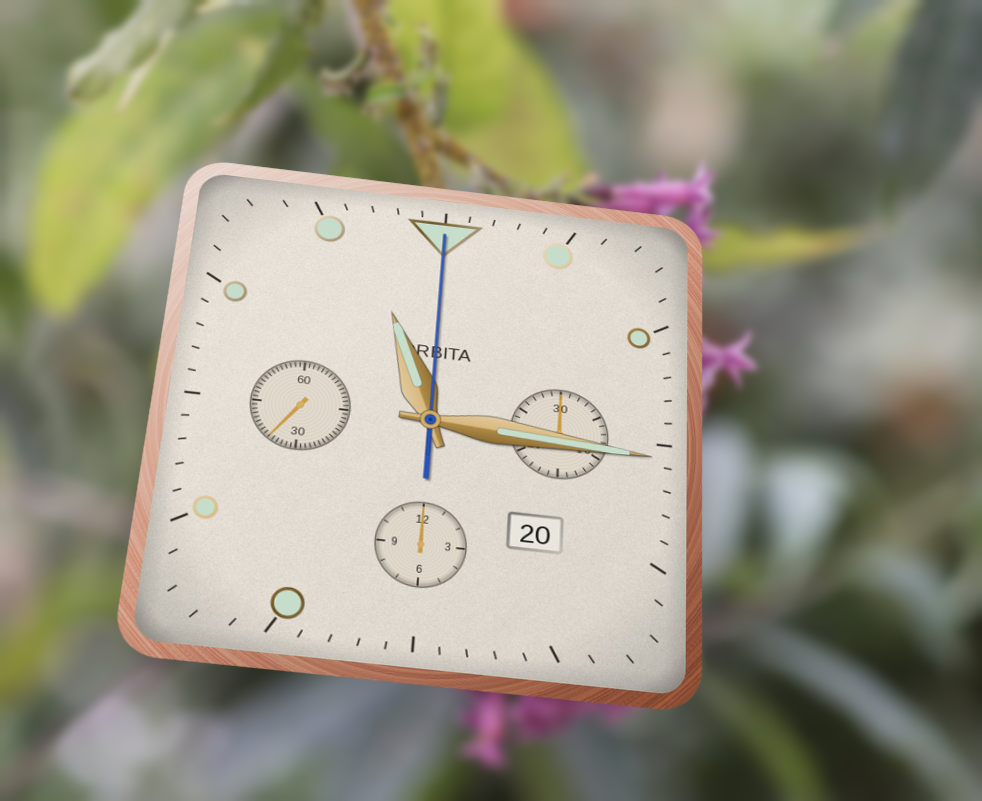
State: 11:15:36
